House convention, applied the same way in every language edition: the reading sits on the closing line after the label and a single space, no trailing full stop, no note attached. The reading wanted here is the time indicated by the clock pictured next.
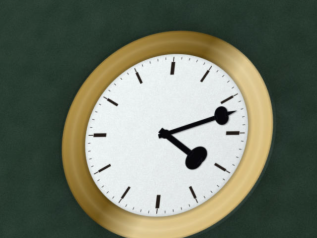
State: 4:12
